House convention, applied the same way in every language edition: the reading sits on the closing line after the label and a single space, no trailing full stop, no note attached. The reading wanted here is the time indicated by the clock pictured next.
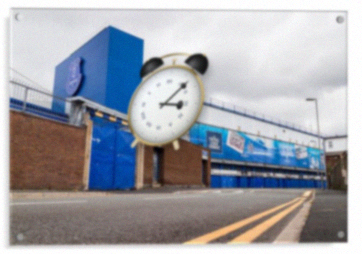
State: 3:07
